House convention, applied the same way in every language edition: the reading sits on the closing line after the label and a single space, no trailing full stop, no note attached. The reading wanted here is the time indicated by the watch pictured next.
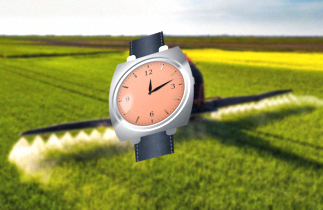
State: 12:12
